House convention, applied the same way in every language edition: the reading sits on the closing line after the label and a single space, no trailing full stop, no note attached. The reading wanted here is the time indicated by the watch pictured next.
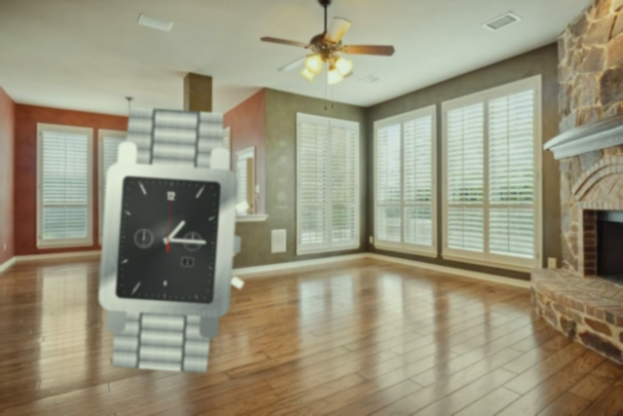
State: 1:15
